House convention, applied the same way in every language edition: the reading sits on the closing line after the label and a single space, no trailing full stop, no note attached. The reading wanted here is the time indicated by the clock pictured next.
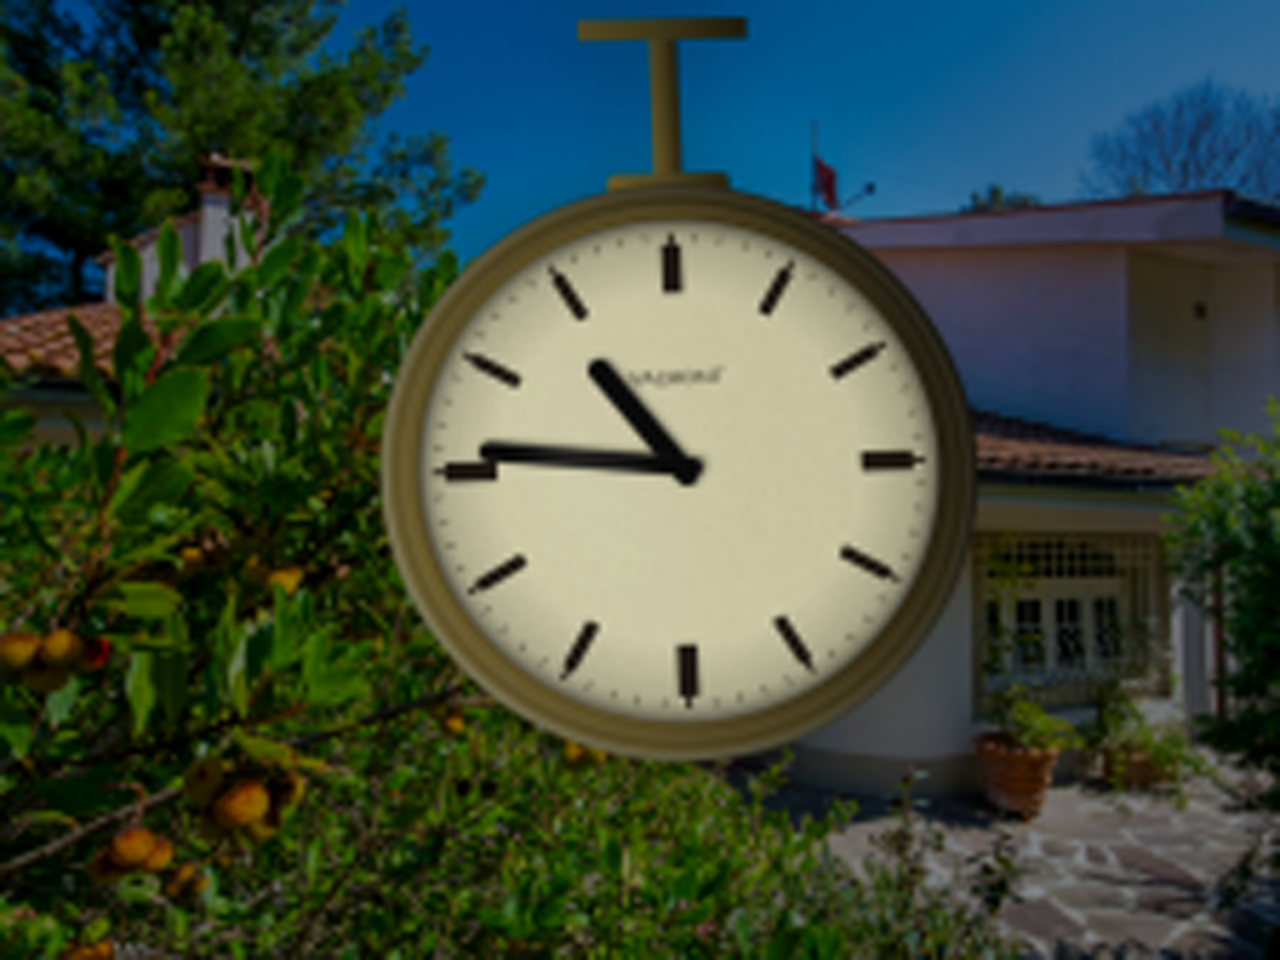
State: 10:46
